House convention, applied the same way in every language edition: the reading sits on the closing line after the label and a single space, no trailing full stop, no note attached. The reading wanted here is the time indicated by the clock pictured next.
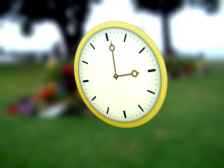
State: 3:01
